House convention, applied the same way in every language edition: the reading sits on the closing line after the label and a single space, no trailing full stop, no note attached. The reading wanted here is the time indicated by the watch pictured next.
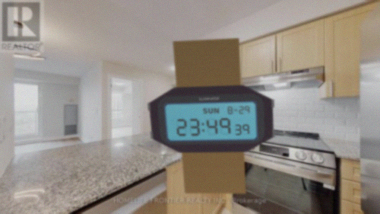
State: 23:49:39
